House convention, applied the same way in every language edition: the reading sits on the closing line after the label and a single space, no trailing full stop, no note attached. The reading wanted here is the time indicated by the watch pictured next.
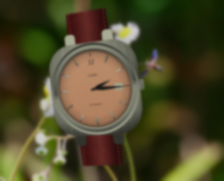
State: 2:15
